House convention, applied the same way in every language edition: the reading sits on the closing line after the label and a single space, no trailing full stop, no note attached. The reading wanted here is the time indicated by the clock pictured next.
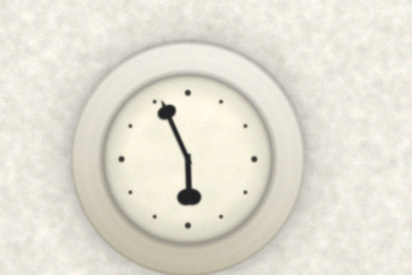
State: 5:56
